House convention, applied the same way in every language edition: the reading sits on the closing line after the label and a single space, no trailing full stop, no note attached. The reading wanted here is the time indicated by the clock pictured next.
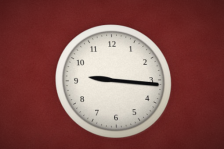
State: 9:16
